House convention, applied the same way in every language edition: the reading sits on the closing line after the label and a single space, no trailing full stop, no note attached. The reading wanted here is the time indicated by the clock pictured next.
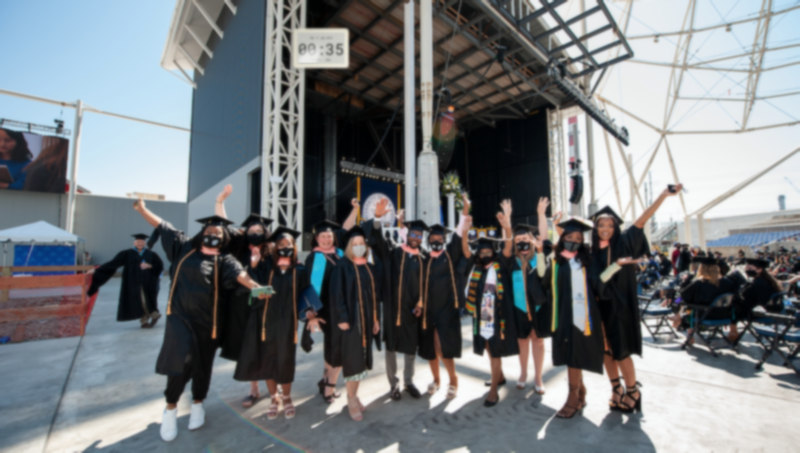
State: 0:35
